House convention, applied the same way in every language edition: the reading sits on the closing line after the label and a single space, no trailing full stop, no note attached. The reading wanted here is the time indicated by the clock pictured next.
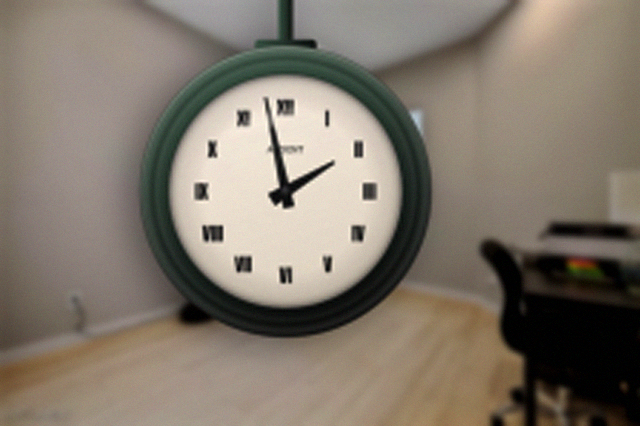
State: 1:58
